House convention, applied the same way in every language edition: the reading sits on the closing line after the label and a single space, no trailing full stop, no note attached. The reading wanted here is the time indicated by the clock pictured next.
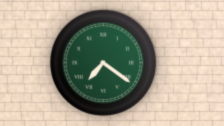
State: 7:21
